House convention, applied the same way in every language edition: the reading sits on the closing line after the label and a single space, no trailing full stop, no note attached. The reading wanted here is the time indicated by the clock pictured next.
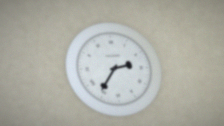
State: 2:36
